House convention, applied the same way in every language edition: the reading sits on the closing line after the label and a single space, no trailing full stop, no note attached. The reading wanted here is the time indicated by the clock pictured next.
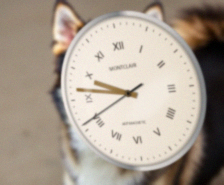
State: 9:46:41
